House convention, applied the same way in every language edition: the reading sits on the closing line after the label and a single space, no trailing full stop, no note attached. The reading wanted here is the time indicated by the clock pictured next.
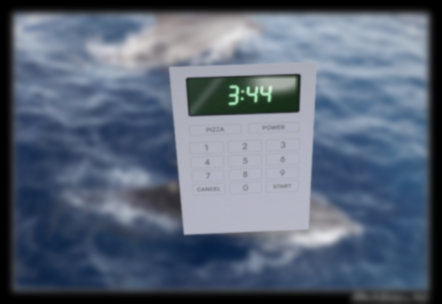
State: 3:44
